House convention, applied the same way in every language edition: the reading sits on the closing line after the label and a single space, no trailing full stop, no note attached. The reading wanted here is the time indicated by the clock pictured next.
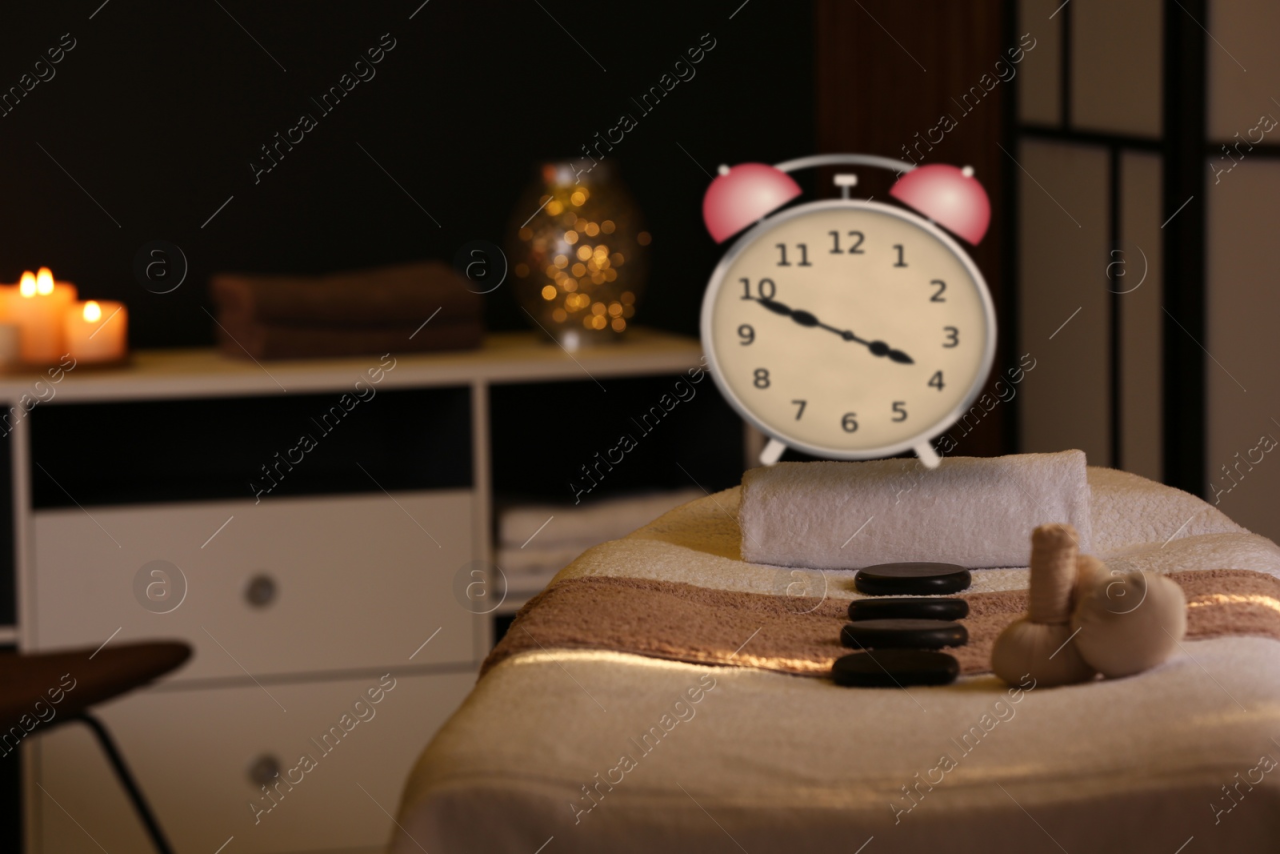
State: 3:49
